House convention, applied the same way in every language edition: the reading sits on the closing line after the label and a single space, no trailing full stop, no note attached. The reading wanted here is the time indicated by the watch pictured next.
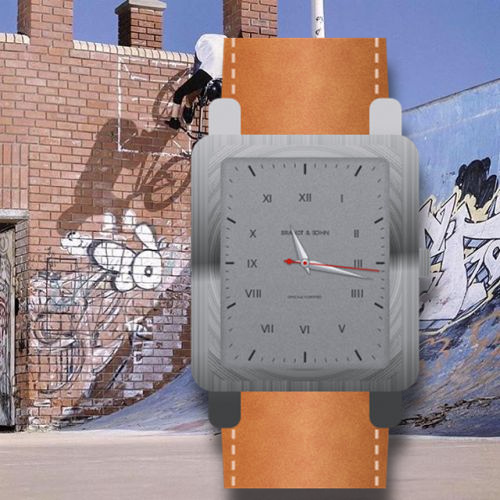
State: 11:17:16
